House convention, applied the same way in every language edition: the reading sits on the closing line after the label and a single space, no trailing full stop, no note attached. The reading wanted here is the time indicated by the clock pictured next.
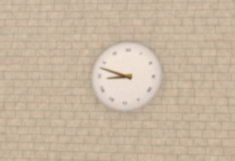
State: 8:48
